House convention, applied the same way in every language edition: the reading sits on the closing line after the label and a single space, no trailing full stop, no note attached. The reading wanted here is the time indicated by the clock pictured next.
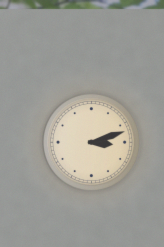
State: 3:12
